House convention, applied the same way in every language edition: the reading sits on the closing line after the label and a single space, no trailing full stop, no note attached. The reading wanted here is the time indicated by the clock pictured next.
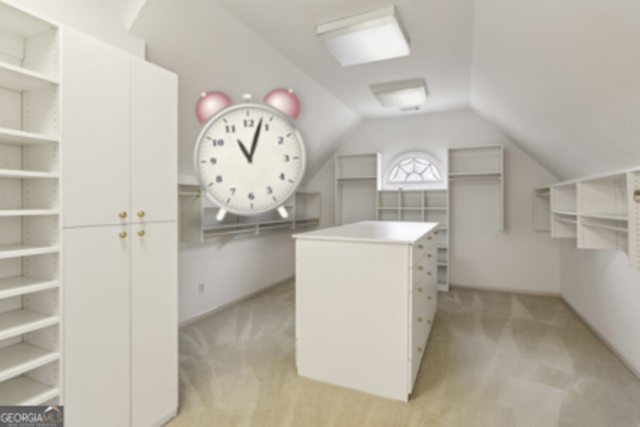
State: 11:03
